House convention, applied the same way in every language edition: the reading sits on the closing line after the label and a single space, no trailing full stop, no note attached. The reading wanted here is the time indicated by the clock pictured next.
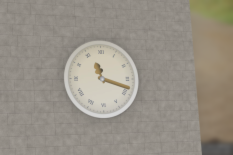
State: 11:18
